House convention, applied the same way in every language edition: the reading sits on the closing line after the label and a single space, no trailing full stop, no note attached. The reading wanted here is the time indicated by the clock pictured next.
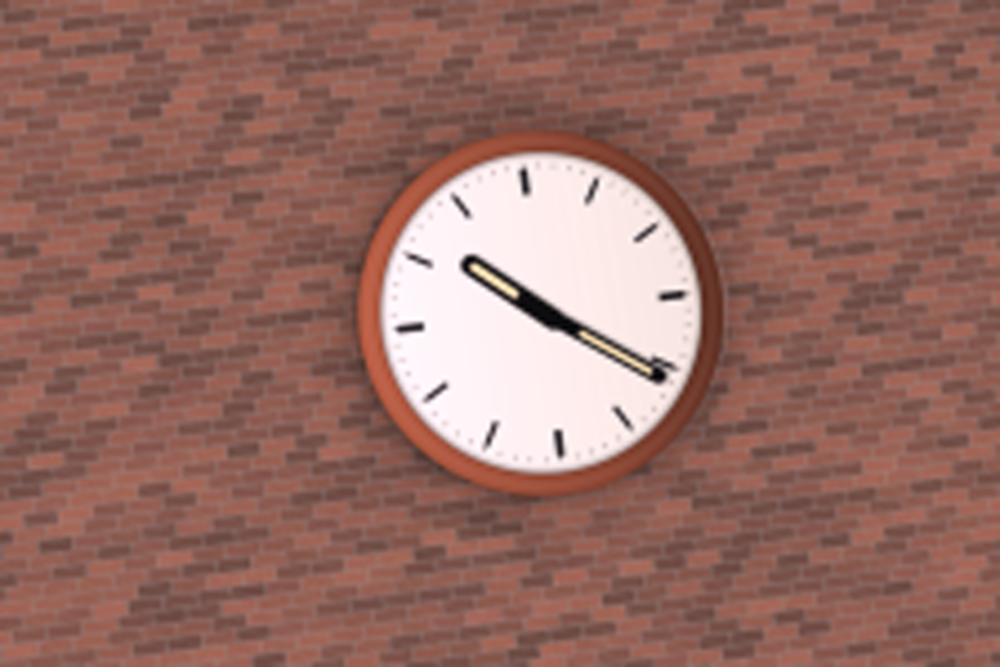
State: 10:21
